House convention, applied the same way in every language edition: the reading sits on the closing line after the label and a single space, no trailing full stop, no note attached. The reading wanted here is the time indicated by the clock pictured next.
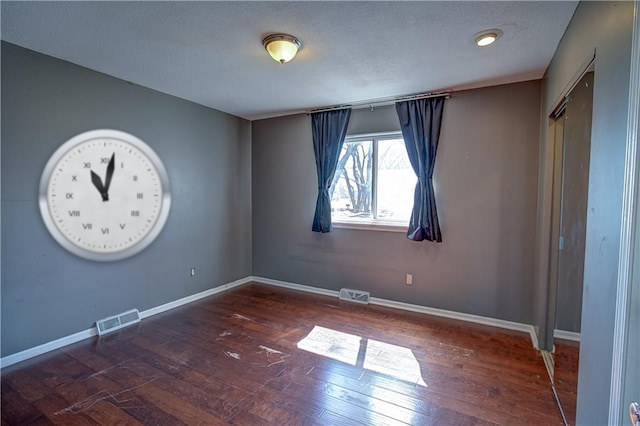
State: 11:02
